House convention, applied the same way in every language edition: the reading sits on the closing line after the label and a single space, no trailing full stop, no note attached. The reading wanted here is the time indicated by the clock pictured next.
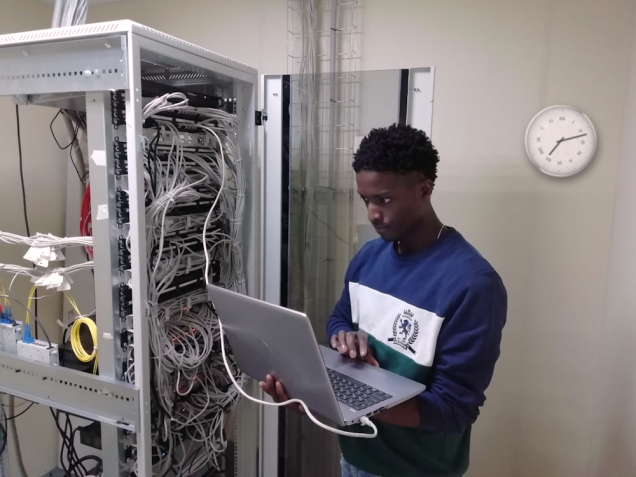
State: 7:12
